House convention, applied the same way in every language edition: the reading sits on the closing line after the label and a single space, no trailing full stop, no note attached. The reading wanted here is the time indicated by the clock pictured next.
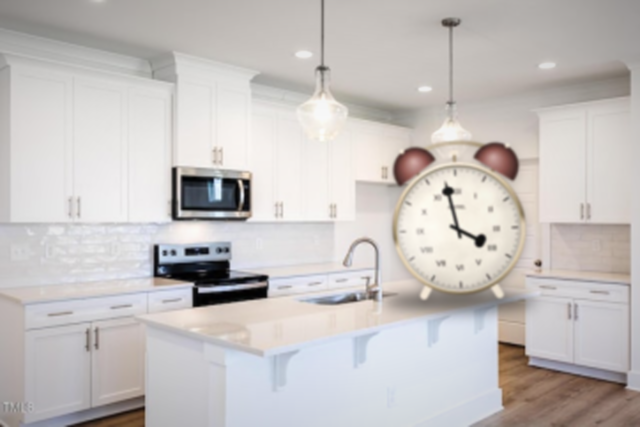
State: 3:58
